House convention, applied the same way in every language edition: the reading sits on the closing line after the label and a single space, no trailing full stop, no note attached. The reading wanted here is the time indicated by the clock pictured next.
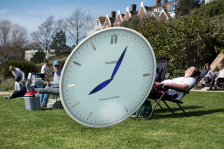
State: 8:04
